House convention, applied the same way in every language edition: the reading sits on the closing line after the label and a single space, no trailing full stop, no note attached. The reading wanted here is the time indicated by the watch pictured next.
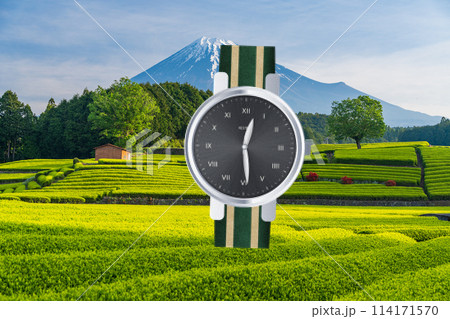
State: 12:29
